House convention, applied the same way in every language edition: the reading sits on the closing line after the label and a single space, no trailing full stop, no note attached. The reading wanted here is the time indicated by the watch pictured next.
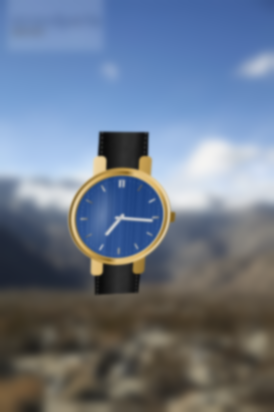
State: 7:16
